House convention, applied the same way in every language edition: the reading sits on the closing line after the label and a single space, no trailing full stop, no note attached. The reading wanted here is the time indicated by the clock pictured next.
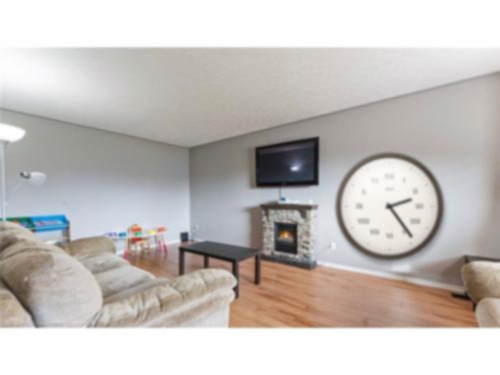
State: 2:24
